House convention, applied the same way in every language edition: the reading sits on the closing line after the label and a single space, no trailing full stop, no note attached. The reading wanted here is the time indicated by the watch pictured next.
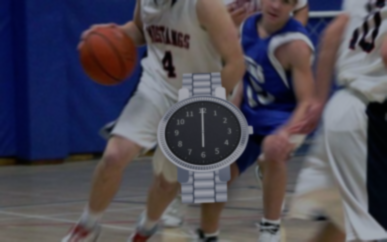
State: 6:00
